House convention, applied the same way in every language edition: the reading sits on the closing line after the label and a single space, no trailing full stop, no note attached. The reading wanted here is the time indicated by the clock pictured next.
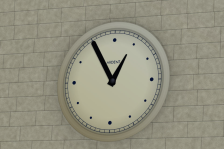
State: 12:55
